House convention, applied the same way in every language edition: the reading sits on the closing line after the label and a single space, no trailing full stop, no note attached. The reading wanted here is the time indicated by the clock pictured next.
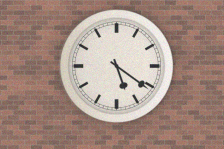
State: 5:21
